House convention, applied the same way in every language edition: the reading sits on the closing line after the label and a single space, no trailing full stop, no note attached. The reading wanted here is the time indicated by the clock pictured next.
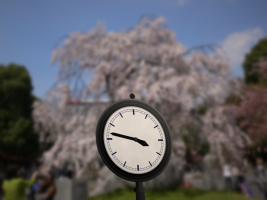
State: 3:47
